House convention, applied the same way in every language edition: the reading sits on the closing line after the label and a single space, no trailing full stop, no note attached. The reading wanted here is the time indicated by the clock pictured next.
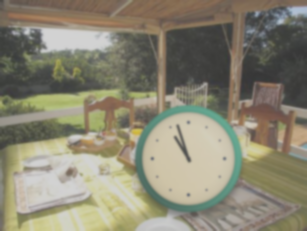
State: 10:57
